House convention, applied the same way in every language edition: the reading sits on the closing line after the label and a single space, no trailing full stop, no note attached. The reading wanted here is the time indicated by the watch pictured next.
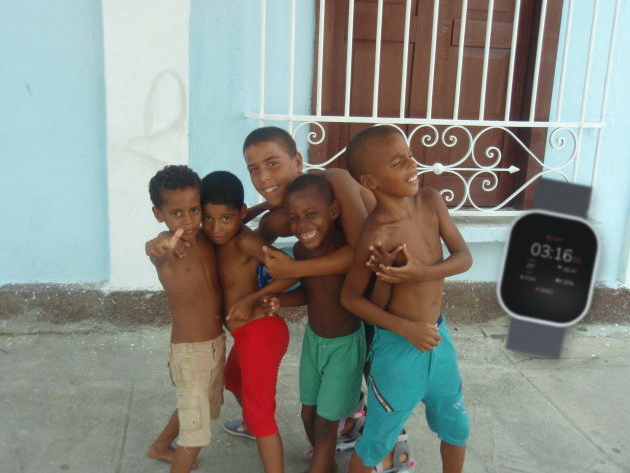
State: 3:16
